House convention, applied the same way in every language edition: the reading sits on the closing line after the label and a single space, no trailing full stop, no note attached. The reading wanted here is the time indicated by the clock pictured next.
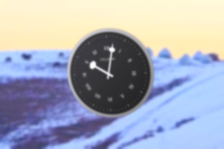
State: 10:02
